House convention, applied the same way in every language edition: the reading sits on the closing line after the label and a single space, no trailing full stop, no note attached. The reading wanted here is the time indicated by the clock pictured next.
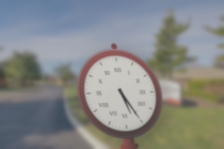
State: 5:25
